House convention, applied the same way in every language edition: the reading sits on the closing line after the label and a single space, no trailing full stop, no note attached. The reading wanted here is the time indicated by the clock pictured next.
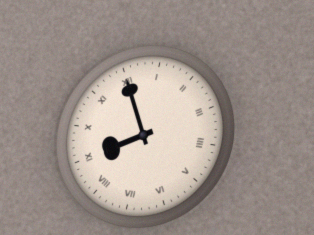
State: 9:00
